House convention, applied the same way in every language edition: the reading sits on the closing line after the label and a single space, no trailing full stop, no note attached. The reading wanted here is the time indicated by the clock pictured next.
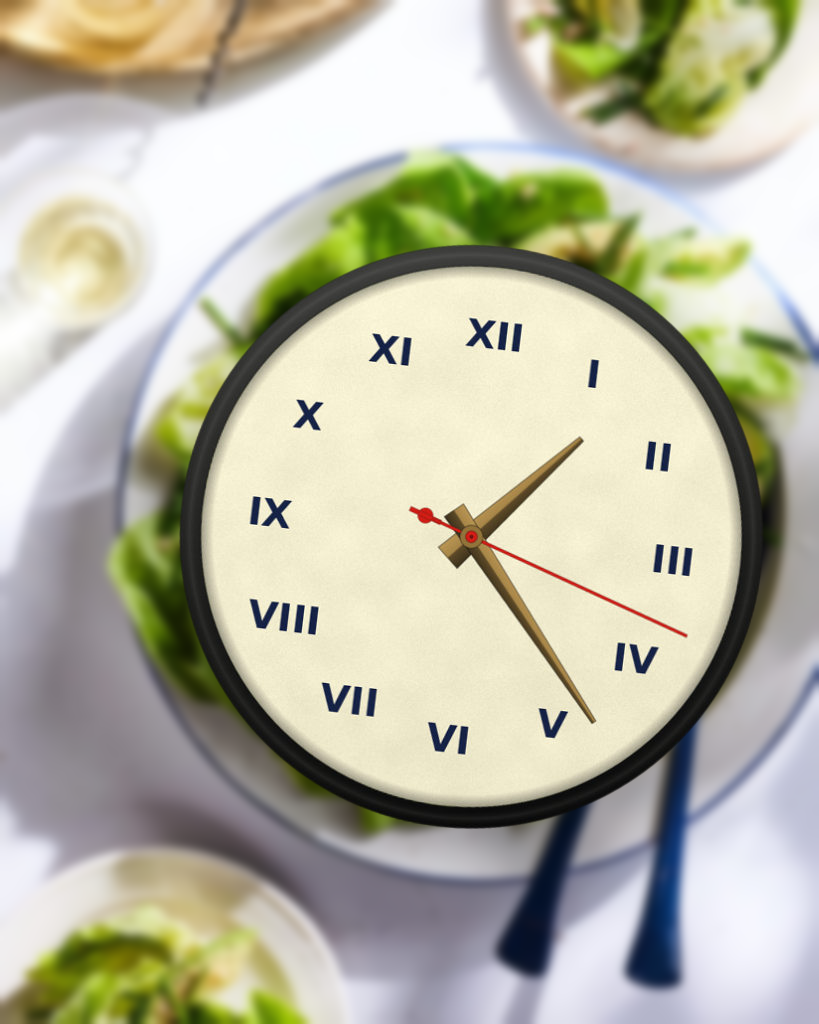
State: 1:23:18
